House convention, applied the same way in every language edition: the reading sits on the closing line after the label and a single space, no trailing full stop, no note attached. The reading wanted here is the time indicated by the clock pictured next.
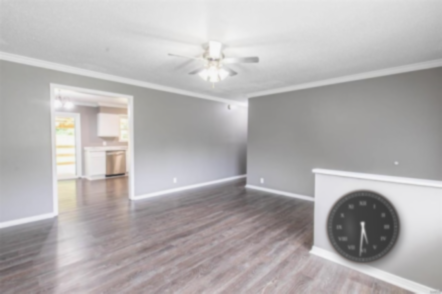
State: 5:31
